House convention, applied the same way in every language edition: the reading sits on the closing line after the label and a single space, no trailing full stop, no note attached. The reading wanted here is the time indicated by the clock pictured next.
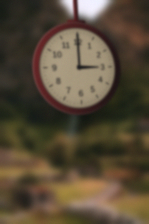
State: 3:00
